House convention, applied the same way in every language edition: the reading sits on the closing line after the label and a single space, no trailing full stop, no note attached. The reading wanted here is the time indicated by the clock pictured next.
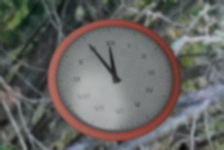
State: 11:55
